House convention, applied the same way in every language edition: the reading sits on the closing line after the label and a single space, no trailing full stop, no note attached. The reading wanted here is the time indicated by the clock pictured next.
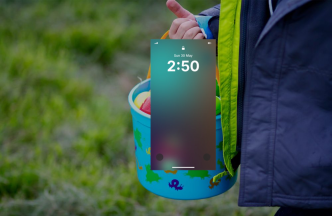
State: 2:50
